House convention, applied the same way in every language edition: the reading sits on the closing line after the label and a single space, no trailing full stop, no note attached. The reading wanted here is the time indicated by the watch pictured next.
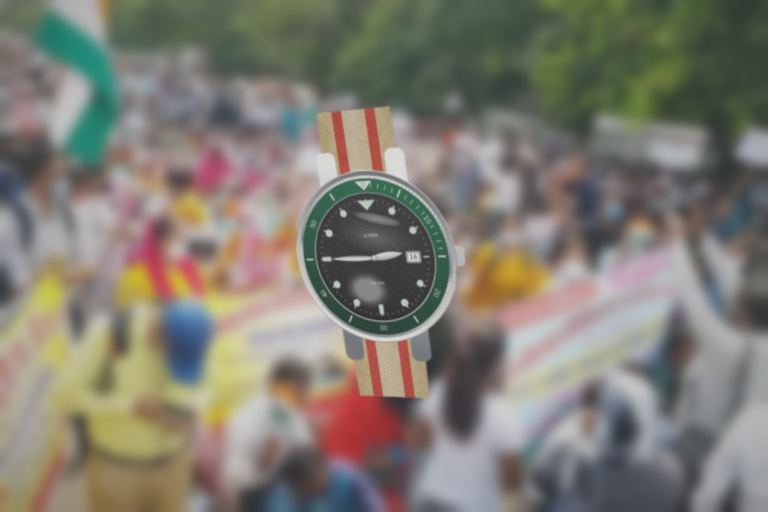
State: 2:45
